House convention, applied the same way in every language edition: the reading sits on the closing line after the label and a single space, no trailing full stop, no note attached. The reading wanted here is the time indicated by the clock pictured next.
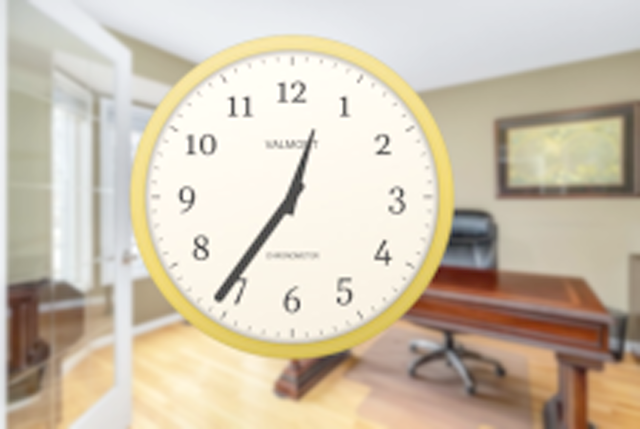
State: 12:36
